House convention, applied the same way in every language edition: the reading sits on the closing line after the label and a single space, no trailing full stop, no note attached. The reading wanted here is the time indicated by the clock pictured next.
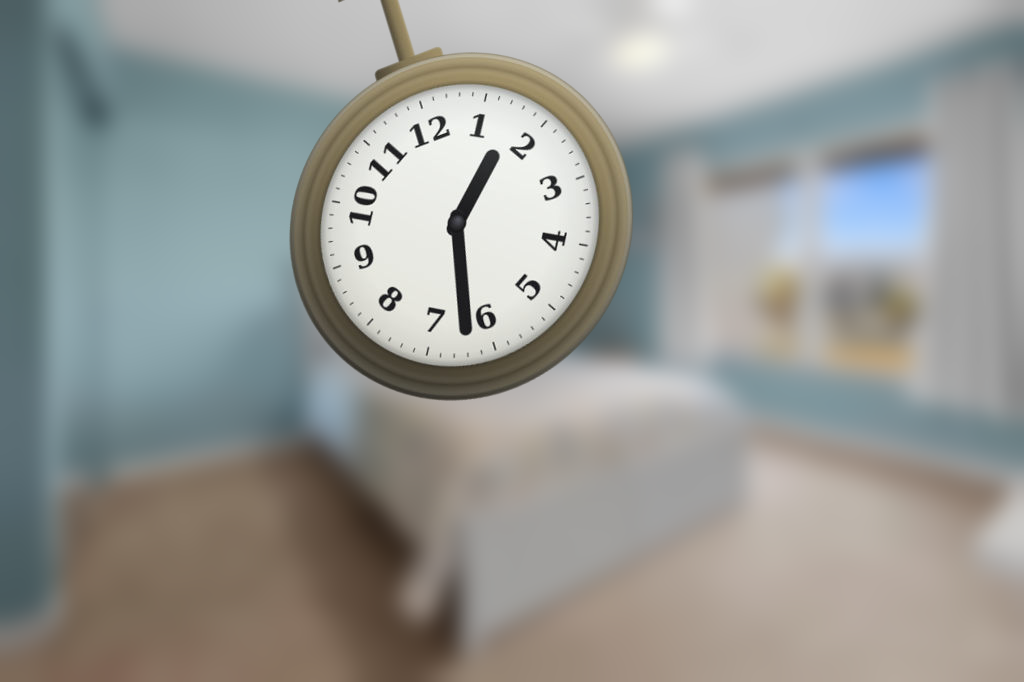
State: 1:32
